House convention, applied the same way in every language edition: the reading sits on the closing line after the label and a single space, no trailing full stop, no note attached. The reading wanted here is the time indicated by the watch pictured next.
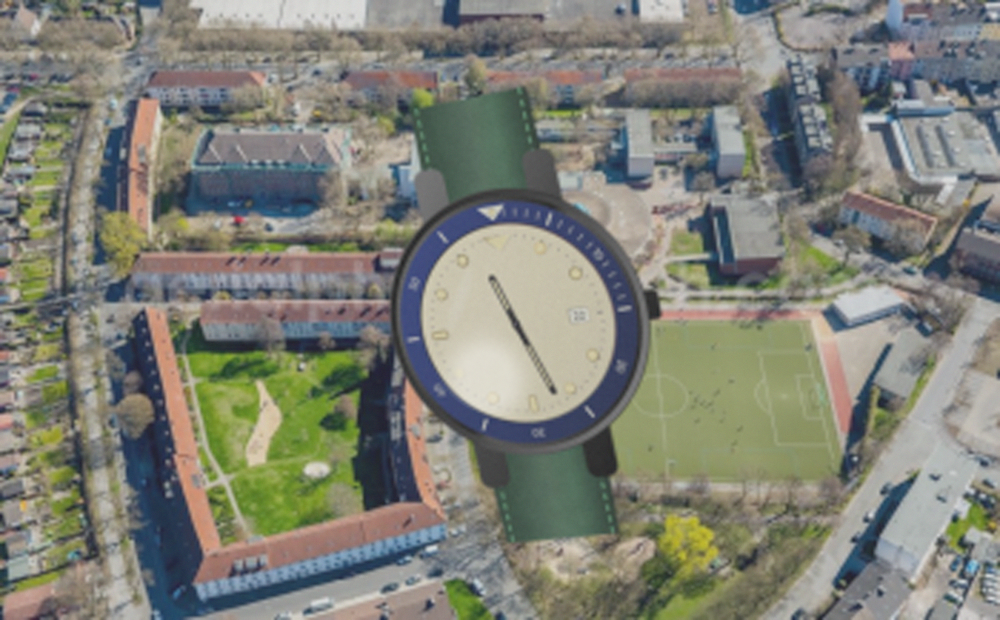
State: 11:27
